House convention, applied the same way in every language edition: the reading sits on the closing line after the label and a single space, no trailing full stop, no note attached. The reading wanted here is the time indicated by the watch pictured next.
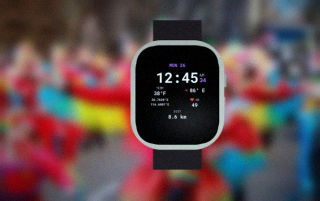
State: 12:45
